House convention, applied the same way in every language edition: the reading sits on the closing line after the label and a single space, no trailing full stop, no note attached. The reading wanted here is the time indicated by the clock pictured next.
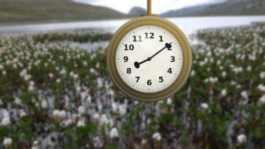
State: 8:09
